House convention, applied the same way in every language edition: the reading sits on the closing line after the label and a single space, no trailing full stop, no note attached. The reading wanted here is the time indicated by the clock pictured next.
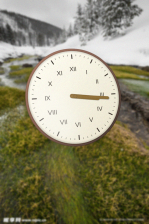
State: 3:16
